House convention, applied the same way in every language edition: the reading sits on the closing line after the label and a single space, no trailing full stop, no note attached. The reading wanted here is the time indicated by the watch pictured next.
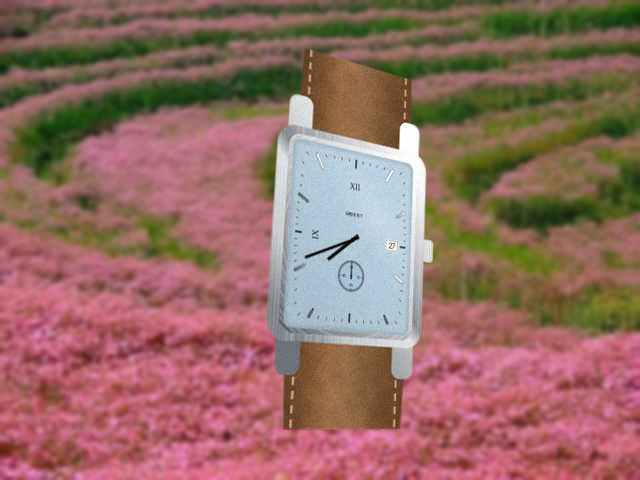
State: 7:41
